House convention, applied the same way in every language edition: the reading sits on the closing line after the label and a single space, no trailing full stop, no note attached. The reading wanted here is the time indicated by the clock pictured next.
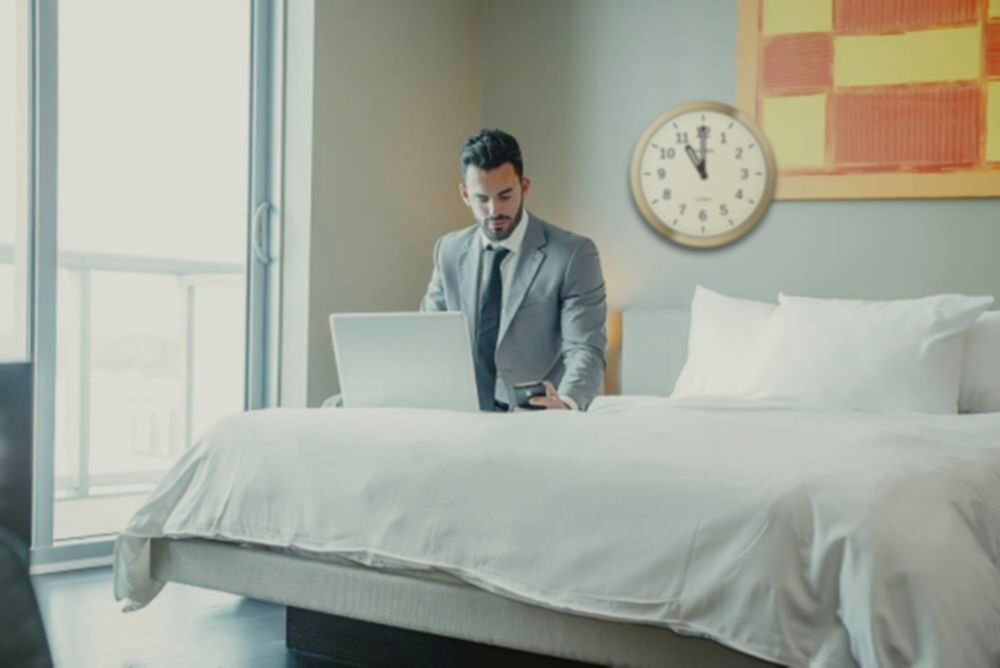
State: 11:00
